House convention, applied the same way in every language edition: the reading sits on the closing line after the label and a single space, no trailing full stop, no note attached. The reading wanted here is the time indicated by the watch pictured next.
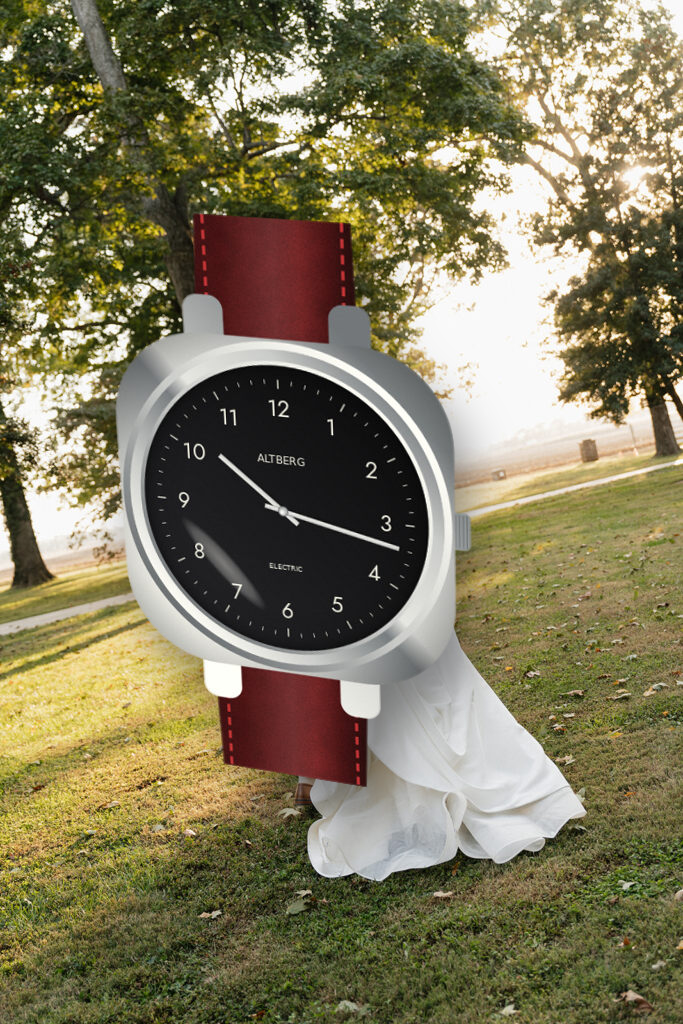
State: 10:17
